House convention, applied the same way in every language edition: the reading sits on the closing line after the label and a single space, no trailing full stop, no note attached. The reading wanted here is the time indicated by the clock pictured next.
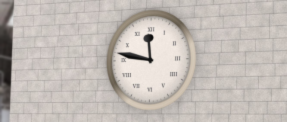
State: 11:47
